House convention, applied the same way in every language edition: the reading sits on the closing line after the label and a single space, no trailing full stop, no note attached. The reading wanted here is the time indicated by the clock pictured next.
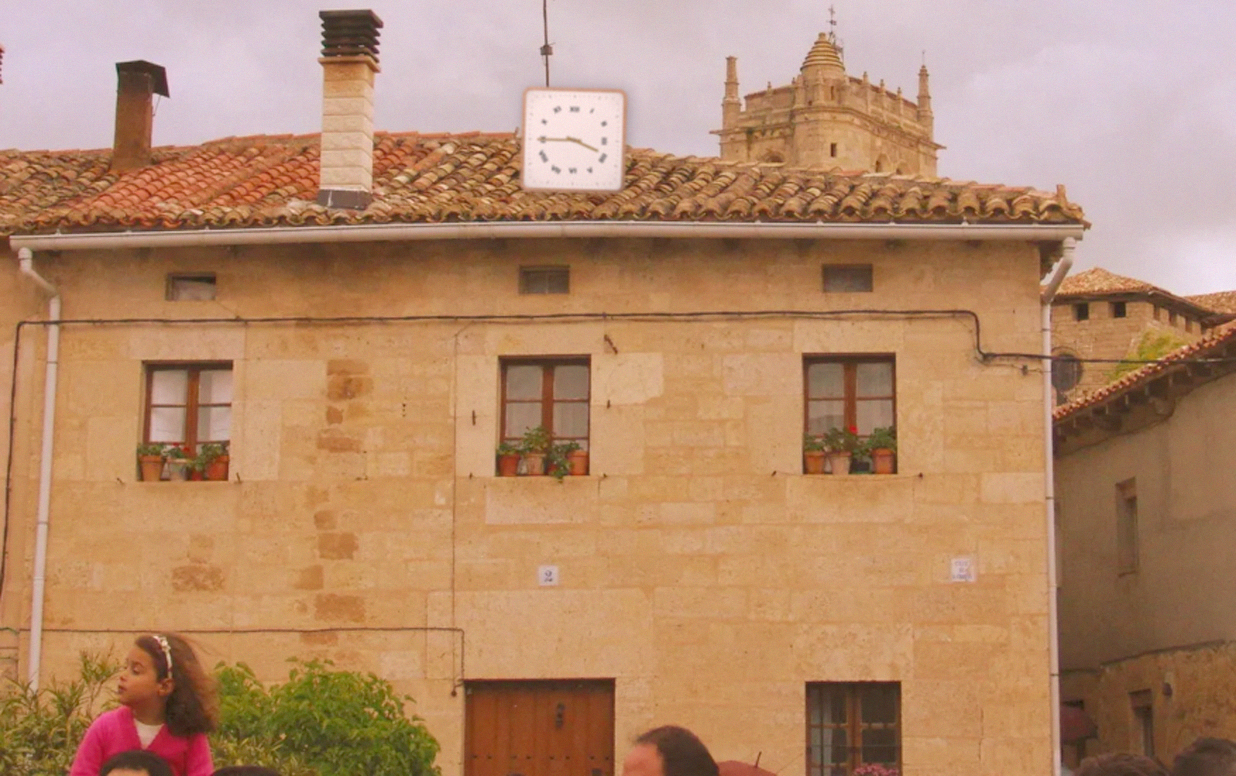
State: 3:45
